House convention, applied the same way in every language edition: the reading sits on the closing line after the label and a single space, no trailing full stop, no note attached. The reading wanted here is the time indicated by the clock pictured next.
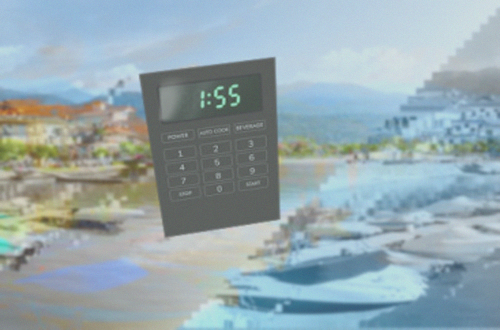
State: 1:55
